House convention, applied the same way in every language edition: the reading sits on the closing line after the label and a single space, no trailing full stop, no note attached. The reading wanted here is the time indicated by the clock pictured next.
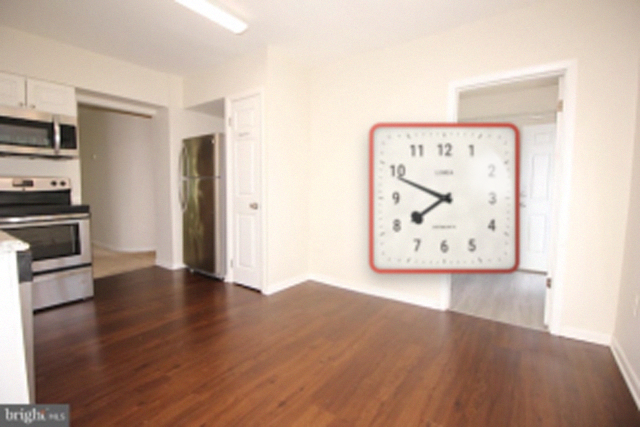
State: 7:49
